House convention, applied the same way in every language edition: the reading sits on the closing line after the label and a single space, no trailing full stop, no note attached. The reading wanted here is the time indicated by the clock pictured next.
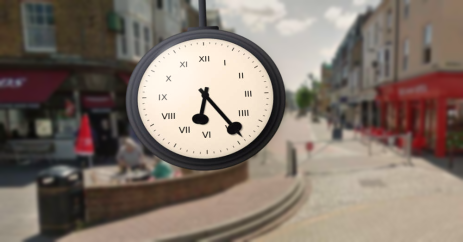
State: 6:24
